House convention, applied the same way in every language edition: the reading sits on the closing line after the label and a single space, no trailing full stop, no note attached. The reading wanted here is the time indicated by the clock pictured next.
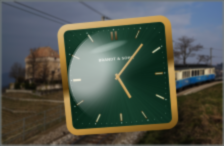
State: 5:07
